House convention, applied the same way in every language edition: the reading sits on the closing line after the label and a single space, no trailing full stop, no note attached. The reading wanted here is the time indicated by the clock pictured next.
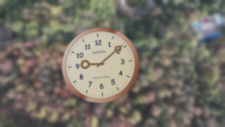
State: 9:09
